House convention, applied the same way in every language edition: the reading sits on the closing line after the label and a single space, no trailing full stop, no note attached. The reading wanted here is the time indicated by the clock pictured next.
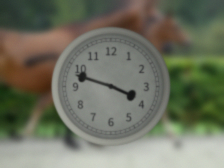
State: 3:48
